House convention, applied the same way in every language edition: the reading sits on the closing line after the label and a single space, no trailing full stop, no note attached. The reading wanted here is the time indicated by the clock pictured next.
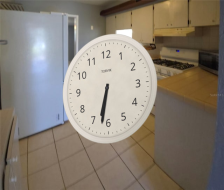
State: 6:32
